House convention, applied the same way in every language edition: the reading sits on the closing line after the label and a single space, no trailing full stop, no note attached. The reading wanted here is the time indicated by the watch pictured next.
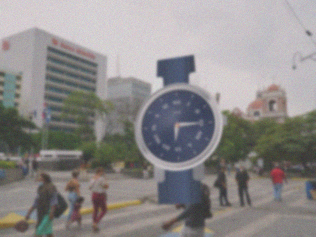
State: 6:15
